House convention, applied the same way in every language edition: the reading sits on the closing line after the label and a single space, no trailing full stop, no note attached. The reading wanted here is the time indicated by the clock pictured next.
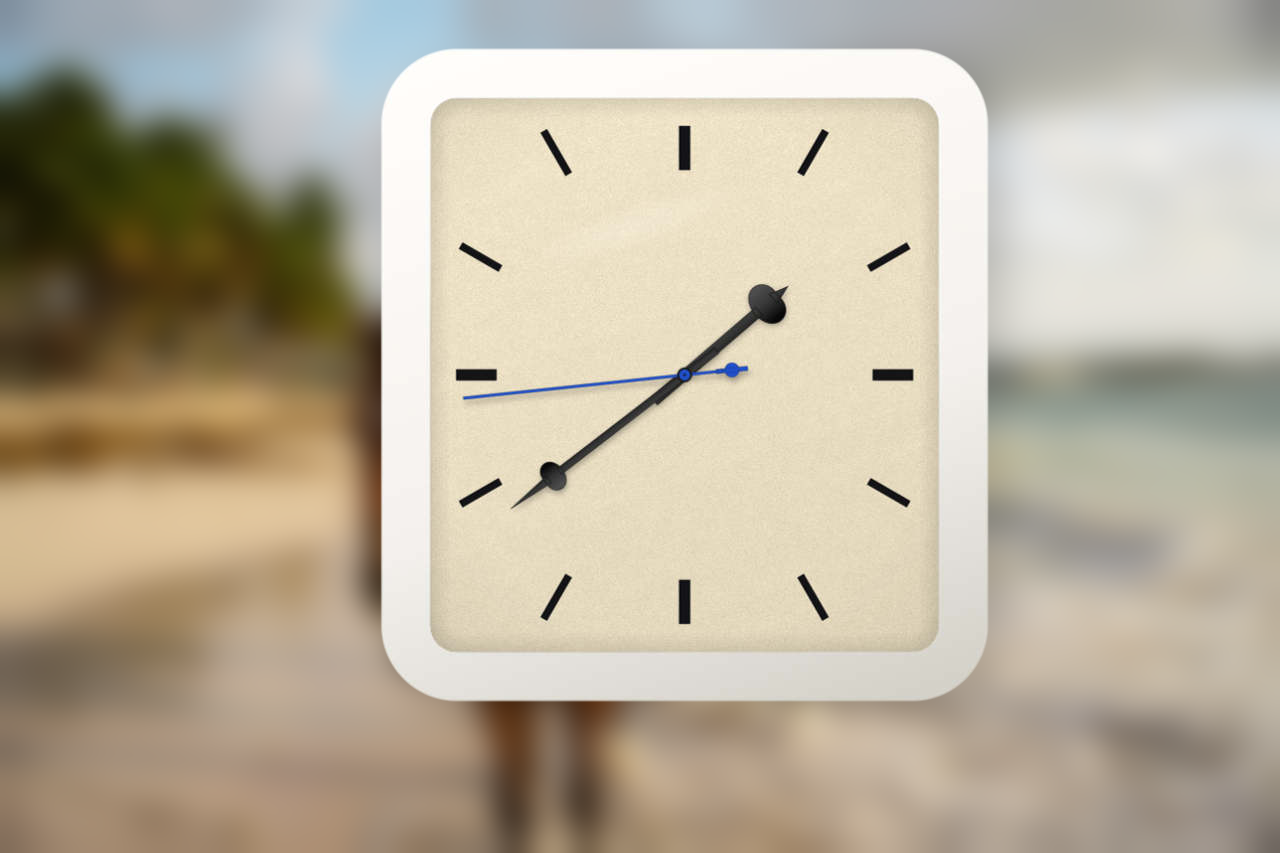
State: 1:38:44
